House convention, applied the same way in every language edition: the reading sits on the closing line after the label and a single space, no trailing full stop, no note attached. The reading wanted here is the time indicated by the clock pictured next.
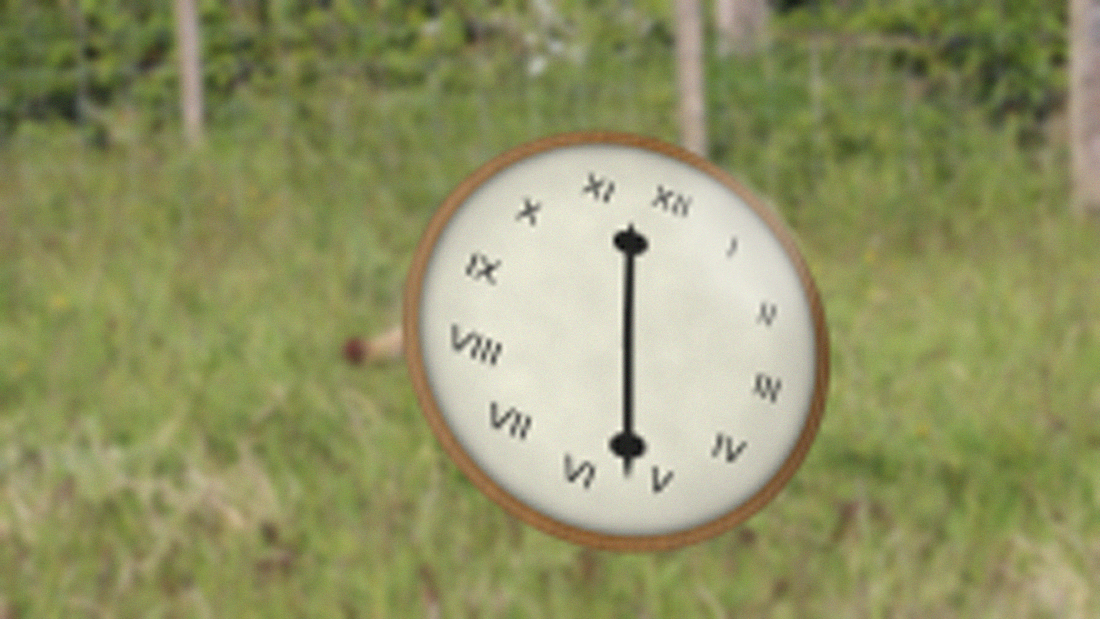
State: 11:27
